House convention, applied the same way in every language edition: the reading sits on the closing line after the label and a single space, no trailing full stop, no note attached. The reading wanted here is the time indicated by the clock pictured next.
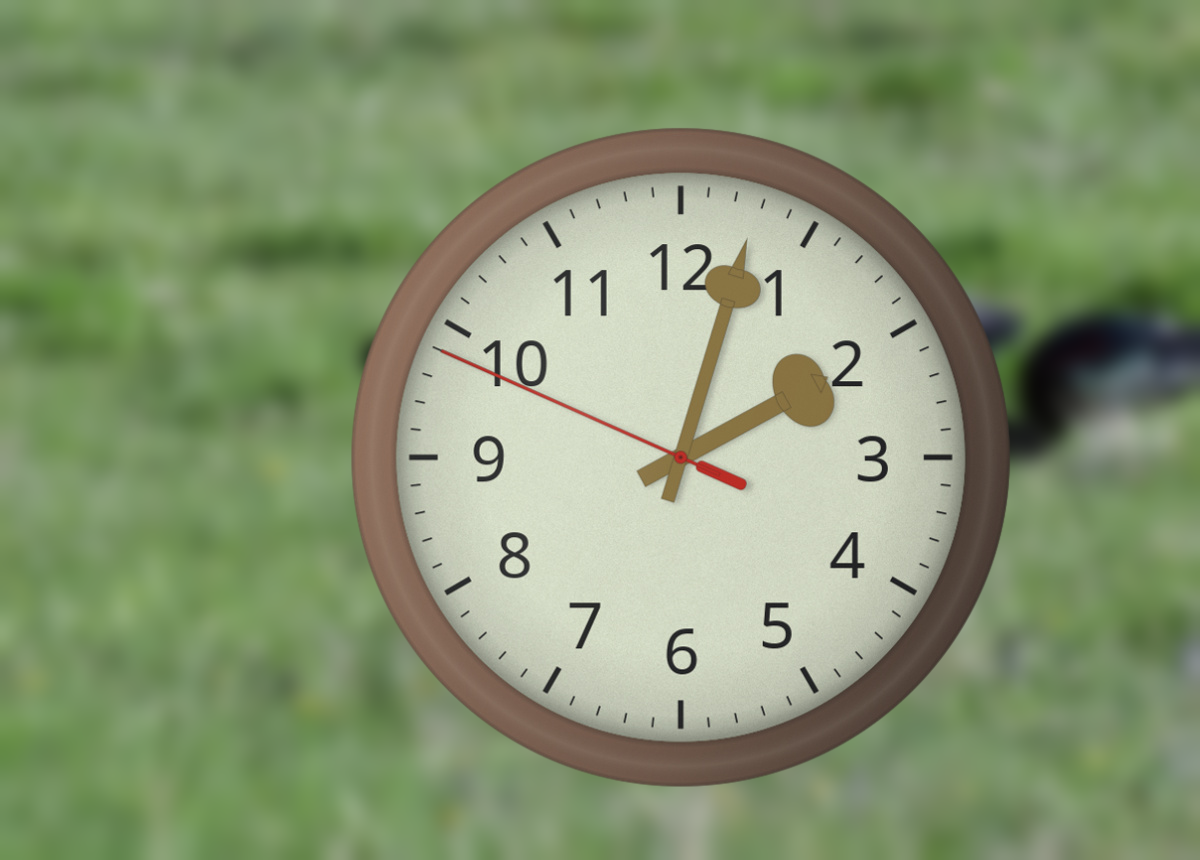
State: 2:02:49
